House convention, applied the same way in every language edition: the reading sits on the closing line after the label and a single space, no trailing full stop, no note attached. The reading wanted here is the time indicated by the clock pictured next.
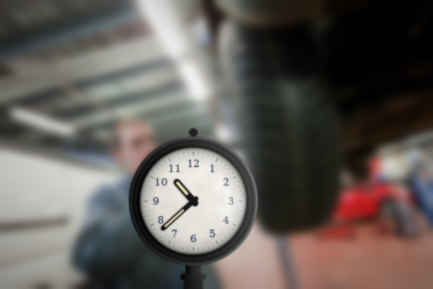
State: 10:38
